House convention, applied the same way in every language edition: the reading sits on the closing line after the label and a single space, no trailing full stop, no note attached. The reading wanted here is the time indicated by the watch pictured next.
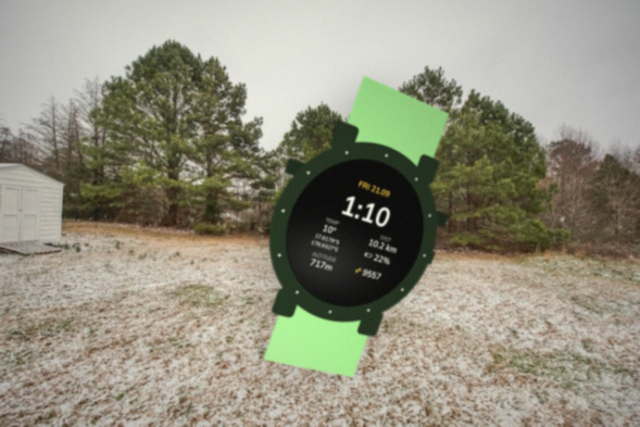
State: 1:10
